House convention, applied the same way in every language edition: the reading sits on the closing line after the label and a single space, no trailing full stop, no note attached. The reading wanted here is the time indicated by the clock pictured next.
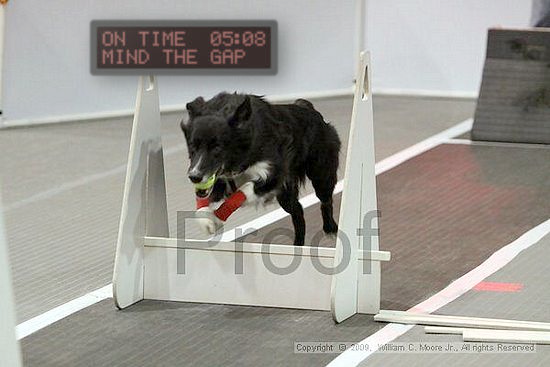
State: 5:08
